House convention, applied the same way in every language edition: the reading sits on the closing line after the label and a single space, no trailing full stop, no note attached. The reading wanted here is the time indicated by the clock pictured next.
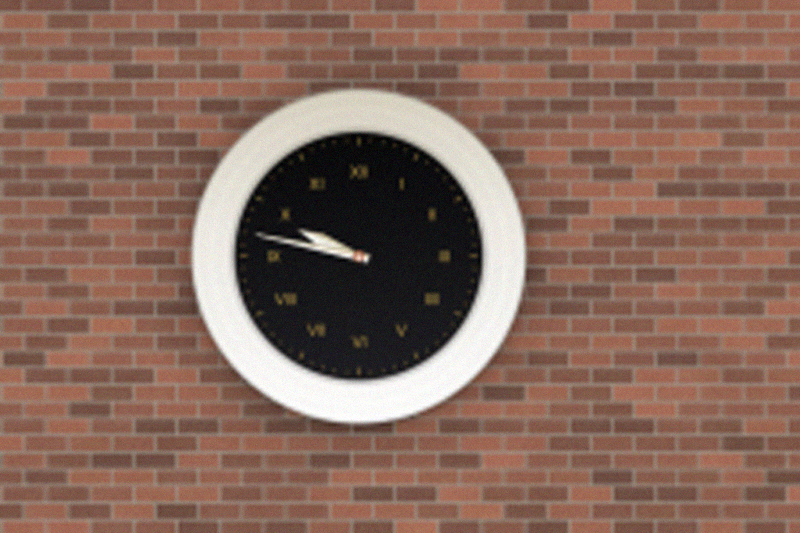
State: 9:47
